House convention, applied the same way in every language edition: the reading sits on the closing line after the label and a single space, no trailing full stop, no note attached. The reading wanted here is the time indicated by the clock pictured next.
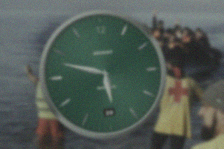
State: 5:48
